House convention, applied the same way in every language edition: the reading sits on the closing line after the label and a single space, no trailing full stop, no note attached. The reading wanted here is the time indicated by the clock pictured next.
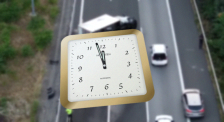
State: 11:58
